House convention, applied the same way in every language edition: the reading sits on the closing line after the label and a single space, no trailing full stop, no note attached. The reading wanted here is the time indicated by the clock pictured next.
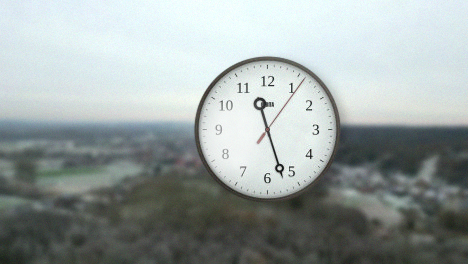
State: 11:27:06
